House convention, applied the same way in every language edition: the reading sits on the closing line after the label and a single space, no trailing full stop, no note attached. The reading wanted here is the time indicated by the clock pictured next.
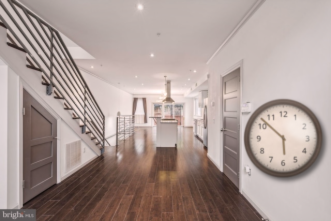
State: 5:52
